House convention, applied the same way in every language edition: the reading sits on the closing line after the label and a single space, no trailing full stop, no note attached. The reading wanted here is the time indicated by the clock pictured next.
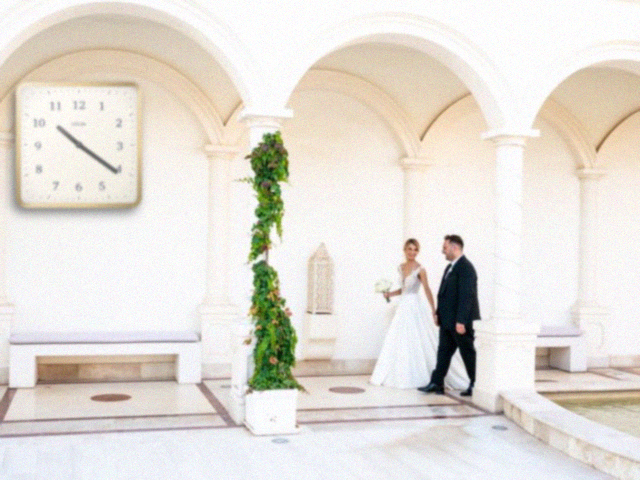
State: 10:21
